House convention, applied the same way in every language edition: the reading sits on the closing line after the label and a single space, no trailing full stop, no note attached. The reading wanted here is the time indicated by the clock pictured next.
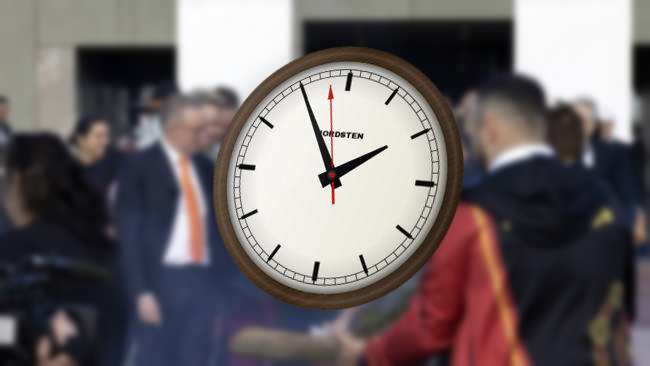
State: 1:54:58
